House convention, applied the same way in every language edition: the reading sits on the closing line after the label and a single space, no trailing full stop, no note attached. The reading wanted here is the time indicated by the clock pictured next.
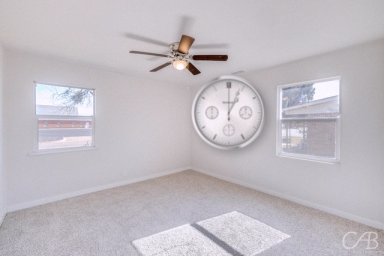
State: 1:04
